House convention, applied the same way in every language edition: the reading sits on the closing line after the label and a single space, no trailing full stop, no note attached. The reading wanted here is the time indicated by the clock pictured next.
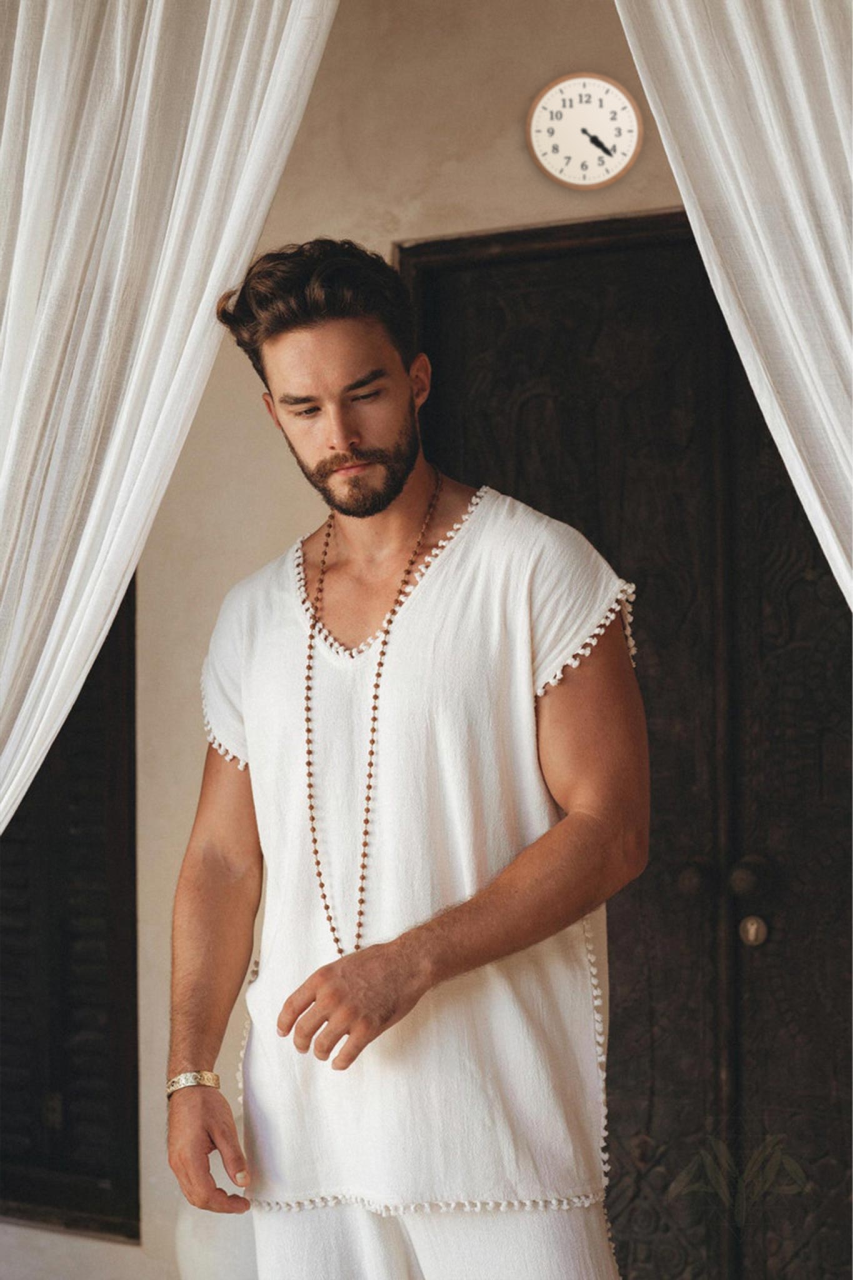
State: 4:22
